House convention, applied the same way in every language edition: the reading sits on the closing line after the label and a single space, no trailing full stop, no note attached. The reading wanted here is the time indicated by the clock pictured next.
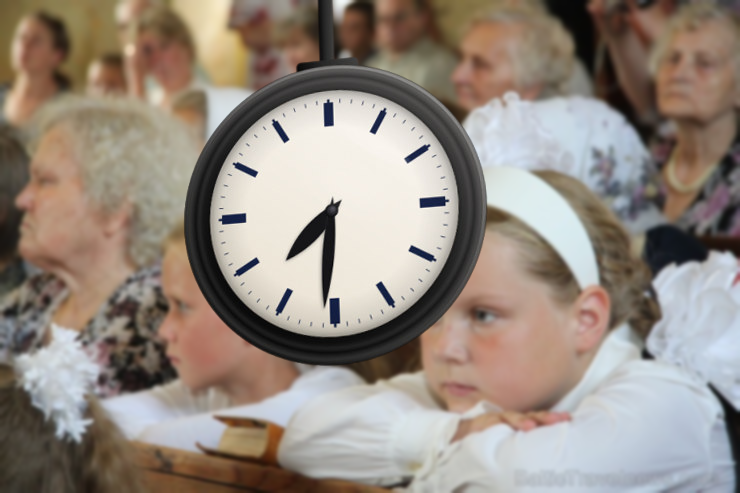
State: 7:31
